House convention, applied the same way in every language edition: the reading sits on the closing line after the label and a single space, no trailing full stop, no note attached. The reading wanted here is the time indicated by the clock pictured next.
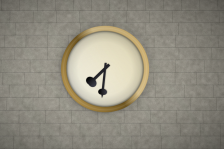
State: 7:31
